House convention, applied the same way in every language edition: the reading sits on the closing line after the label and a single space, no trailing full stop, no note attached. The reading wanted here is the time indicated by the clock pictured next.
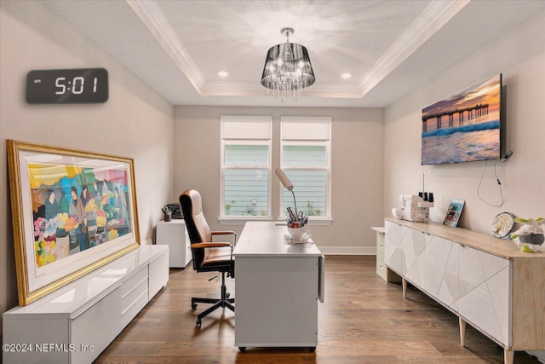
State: 5:01
